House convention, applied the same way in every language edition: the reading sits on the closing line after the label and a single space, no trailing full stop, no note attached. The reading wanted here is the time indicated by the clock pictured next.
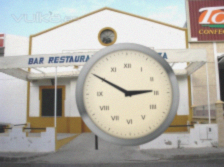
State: 2:50
